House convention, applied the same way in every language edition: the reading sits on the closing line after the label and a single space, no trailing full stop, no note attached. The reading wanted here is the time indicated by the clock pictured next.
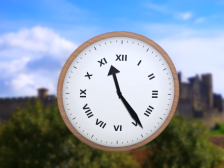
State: 11:24
